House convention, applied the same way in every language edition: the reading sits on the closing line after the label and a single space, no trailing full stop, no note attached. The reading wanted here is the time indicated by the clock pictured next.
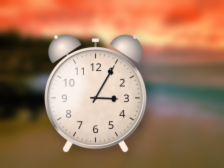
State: 3:05
